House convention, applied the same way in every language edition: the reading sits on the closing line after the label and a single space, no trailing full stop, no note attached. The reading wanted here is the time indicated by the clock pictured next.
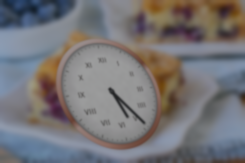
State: 5:24
